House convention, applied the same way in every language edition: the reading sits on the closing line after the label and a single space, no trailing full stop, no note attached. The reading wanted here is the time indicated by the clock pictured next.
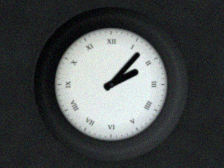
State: 2:07
